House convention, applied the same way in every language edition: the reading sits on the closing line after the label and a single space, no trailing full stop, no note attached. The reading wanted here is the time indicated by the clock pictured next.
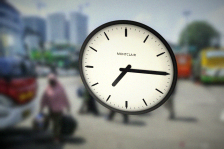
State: 7:15
